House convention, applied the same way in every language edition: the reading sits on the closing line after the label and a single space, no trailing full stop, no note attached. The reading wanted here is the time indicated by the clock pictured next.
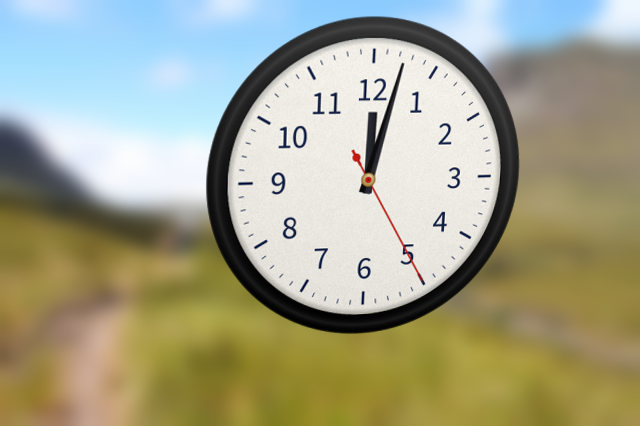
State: 12:02:25
